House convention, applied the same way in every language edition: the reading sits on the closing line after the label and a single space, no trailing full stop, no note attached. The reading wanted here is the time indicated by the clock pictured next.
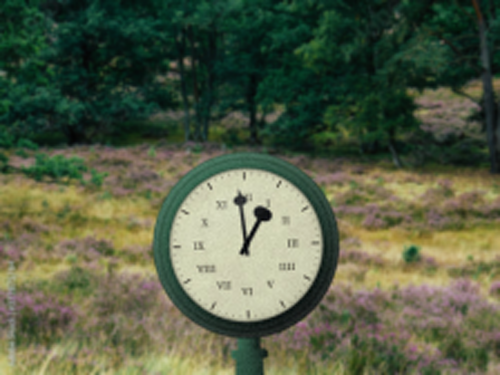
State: 12:59
